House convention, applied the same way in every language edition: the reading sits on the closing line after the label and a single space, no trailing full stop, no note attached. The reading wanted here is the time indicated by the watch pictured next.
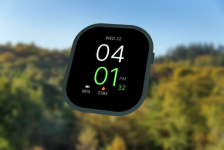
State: 4:01
